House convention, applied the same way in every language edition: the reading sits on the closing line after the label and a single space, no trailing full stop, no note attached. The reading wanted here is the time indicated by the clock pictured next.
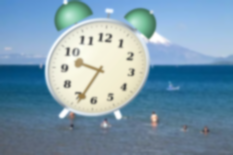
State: 9:34
